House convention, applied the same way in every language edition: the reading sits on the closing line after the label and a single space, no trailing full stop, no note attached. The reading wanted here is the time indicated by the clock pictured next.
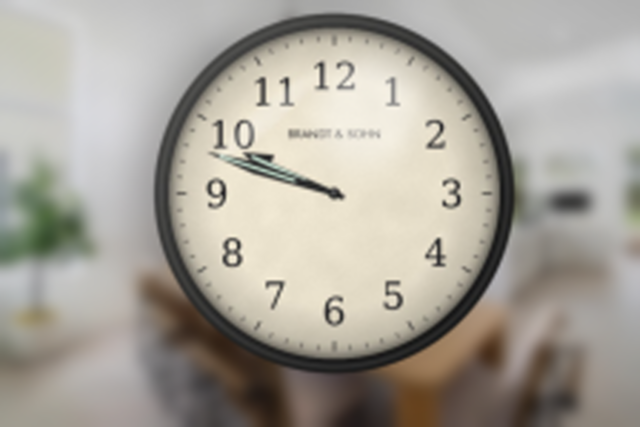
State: 9:48
